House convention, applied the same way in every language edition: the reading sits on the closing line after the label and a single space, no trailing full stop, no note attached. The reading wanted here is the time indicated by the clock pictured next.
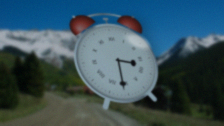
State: 3:31
